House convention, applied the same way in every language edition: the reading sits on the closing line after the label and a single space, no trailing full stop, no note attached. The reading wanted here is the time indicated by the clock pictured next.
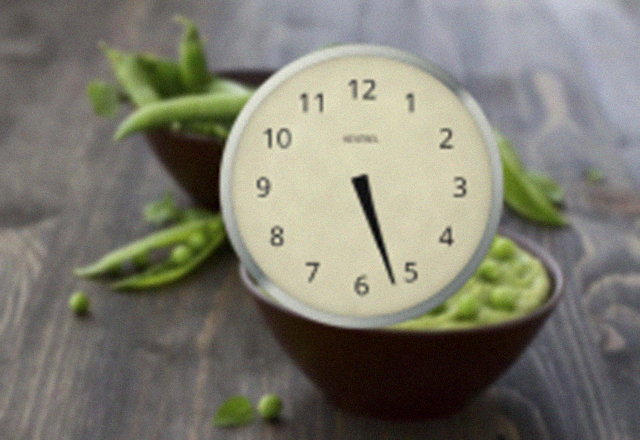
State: 5:27
